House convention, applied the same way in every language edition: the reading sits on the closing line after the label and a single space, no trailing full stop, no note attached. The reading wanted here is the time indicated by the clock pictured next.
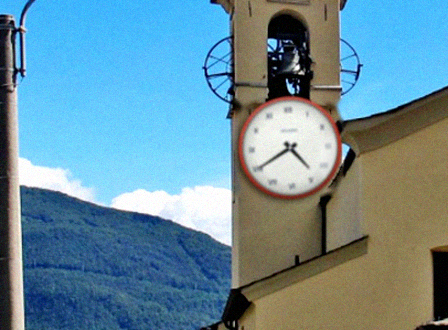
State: 4:40
